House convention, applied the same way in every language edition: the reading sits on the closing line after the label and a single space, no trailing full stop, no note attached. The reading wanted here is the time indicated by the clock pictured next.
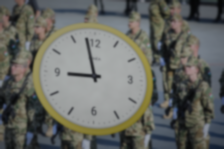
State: 8:58
